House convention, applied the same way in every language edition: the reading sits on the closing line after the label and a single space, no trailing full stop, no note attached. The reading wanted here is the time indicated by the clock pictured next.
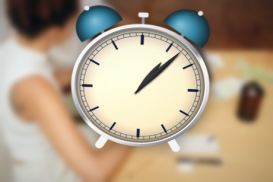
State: 1:07
